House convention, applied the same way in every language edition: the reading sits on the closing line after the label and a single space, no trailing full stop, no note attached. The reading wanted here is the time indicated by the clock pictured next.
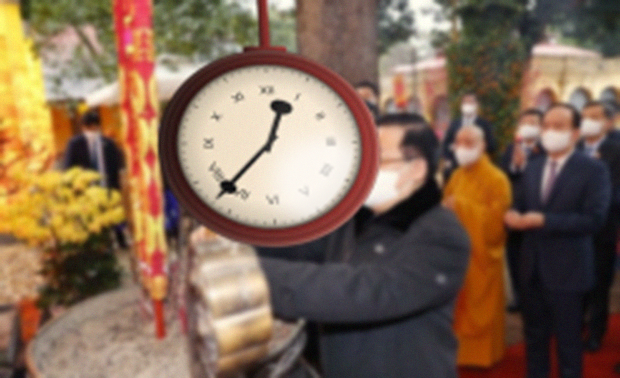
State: 12:37
